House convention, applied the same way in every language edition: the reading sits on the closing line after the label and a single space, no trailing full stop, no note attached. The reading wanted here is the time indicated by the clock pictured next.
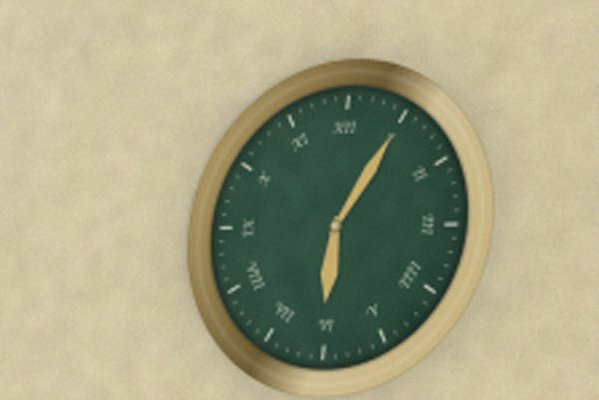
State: 6:05
